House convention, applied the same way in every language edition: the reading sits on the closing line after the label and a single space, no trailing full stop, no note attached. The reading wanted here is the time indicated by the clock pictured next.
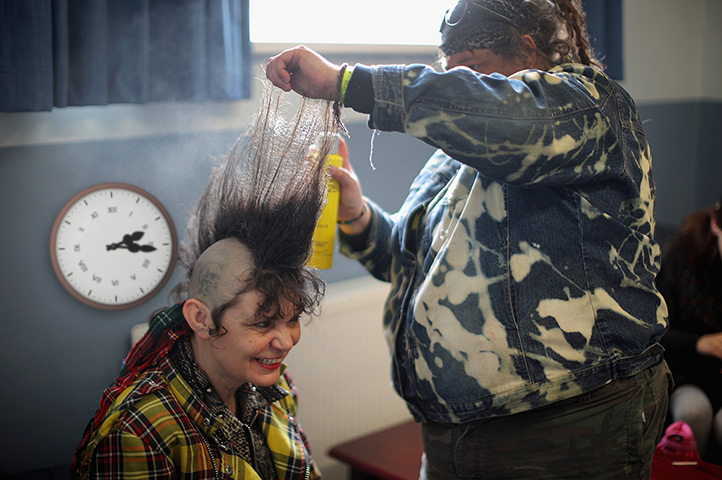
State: 2:16
